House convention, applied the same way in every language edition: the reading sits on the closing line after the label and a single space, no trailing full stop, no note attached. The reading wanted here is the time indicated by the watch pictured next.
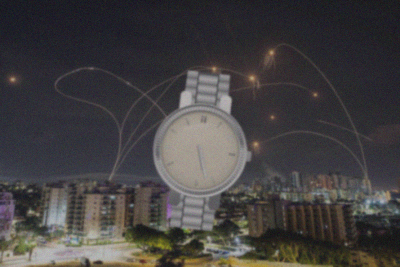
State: 5:27
